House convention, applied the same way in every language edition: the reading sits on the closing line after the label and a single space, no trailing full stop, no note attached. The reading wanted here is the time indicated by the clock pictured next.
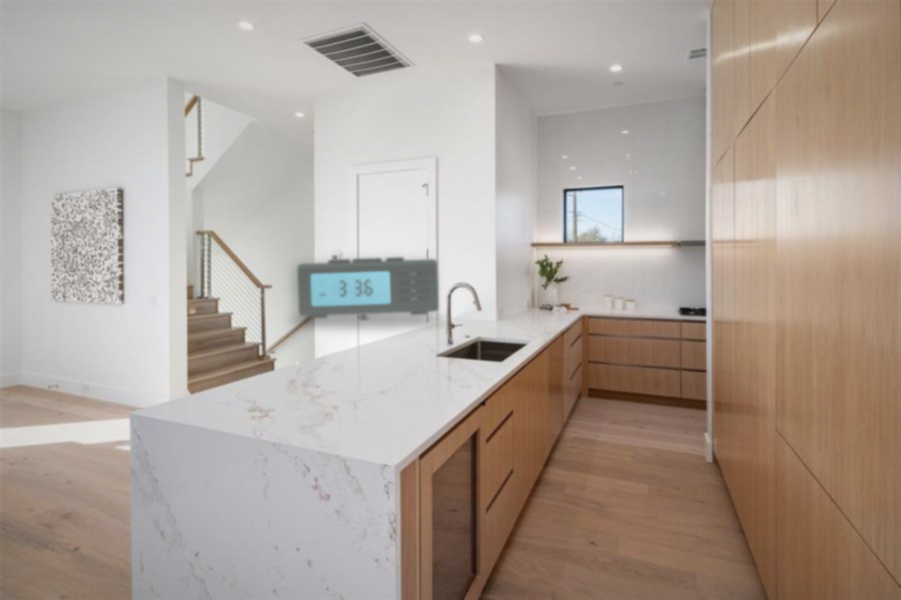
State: 3:36
